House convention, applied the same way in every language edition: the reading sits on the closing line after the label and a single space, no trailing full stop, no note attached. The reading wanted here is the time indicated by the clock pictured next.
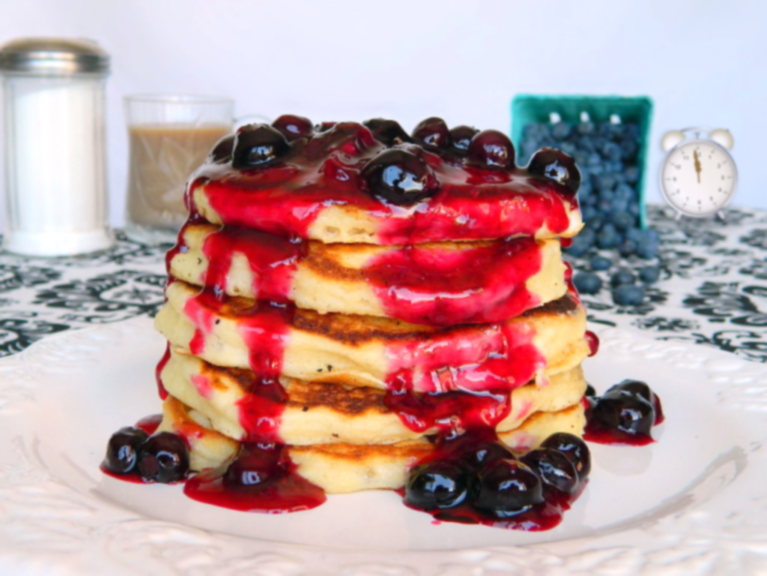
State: 11:59
